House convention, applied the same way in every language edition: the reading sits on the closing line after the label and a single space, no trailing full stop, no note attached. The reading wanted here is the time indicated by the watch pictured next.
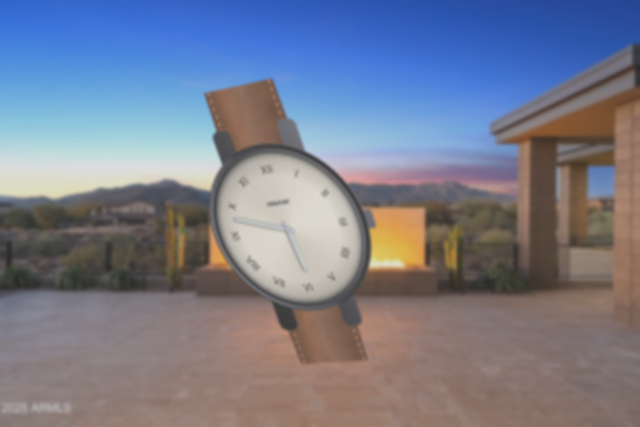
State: 5:48
